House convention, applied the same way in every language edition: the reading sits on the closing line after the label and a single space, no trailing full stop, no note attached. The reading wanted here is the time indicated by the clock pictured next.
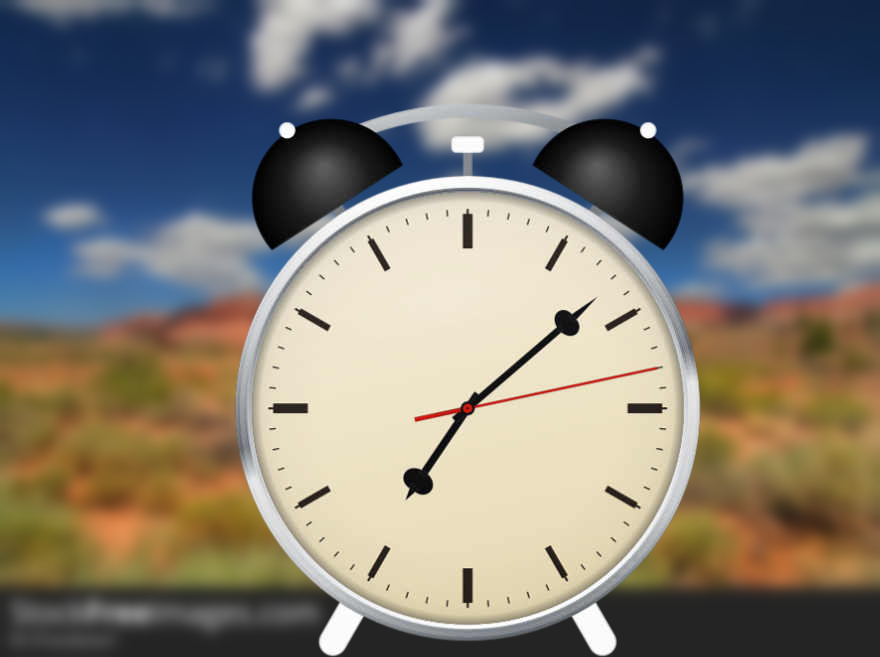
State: 7:08:13
